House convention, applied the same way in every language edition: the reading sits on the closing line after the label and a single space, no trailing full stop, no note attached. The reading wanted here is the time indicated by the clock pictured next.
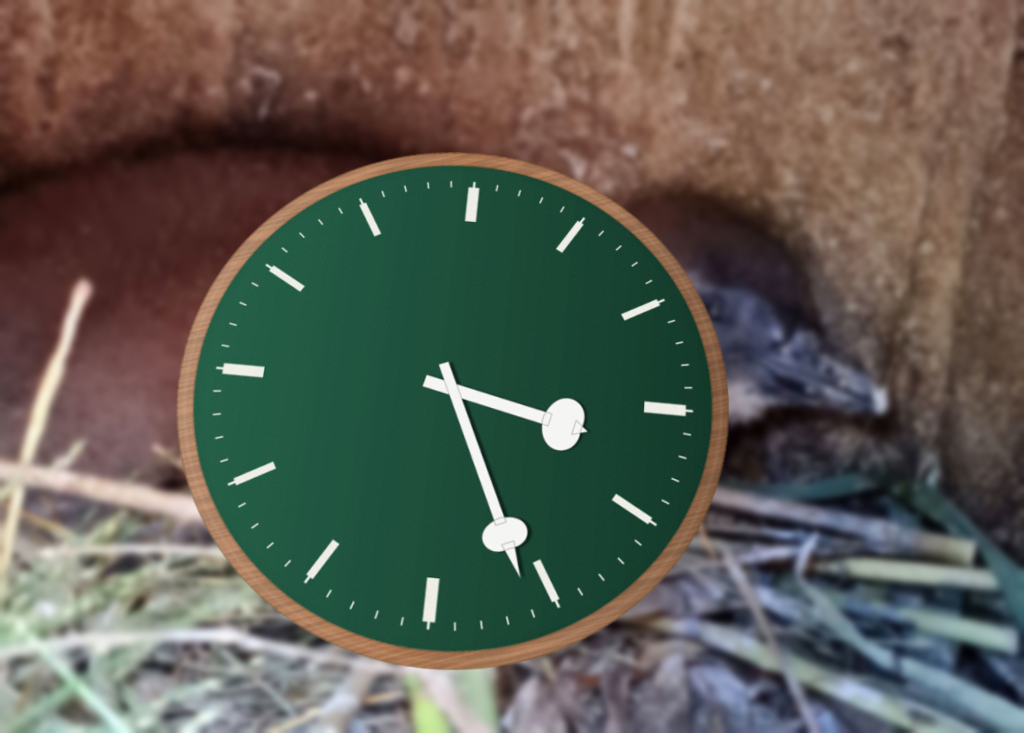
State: 3:26
